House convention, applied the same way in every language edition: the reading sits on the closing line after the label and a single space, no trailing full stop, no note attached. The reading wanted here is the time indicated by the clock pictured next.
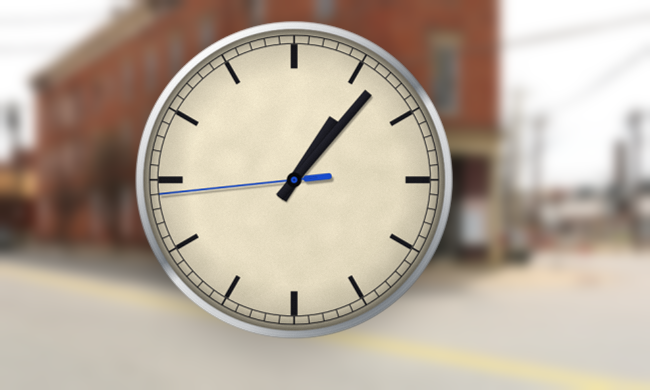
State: 1:06:44
